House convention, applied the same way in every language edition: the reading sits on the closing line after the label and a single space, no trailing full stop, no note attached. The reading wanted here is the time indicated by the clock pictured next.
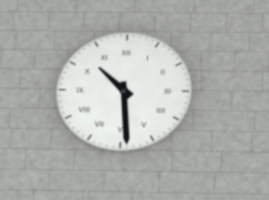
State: 10:29
